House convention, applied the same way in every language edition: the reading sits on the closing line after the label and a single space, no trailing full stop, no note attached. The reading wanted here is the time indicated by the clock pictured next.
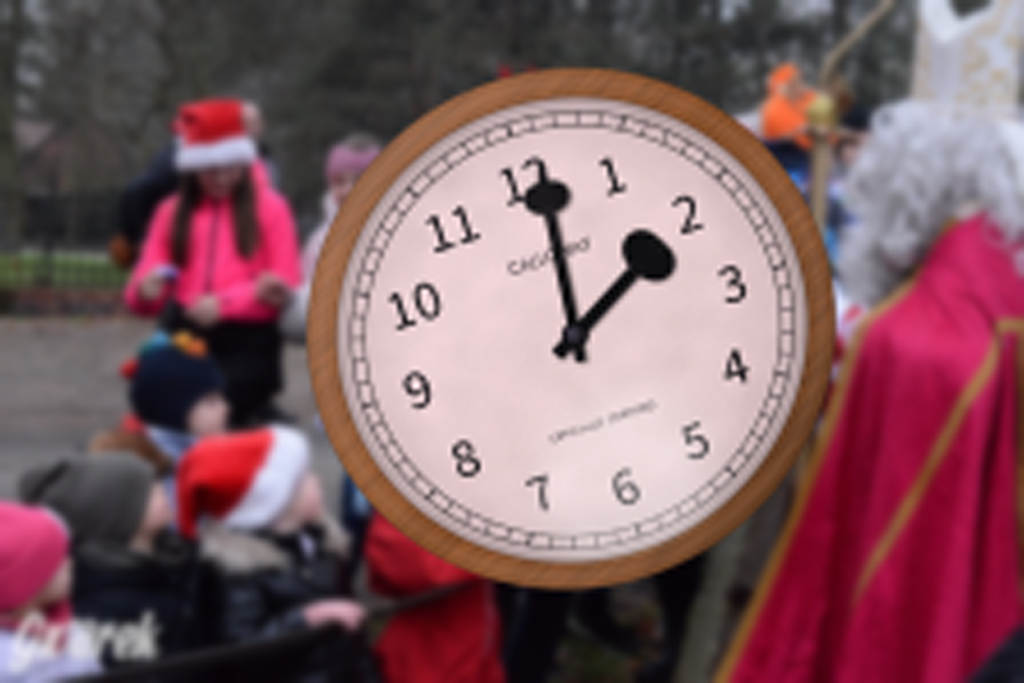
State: 2:01
